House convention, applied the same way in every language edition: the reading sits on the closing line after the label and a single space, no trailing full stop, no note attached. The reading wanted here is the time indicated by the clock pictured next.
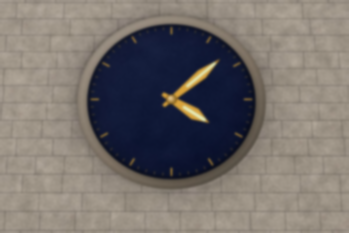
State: 4:08
